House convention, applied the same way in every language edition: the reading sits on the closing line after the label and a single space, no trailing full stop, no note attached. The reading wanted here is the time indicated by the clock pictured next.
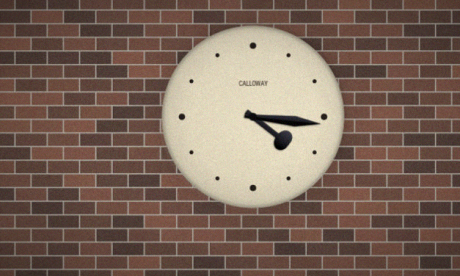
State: 4:16
